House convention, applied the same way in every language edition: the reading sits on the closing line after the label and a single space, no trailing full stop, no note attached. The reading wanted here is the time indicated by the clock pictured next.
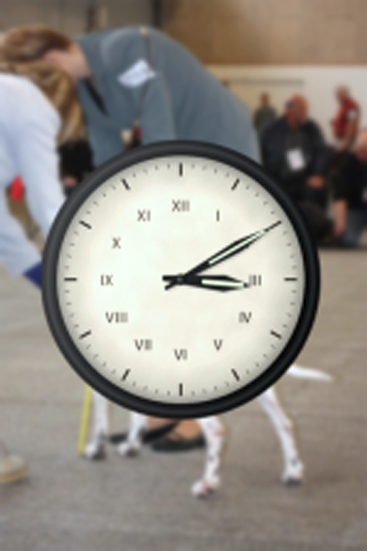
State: 3:10
